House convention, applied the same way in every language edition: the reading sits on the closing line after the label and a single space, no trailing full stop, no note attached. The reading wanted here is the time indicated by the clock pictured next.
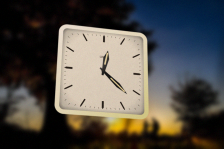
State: 12:22
